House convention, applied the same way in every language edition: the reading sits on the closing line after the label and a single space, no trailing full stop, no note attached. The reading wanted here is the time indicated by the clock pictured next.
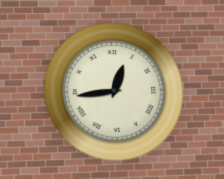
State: 12:44
